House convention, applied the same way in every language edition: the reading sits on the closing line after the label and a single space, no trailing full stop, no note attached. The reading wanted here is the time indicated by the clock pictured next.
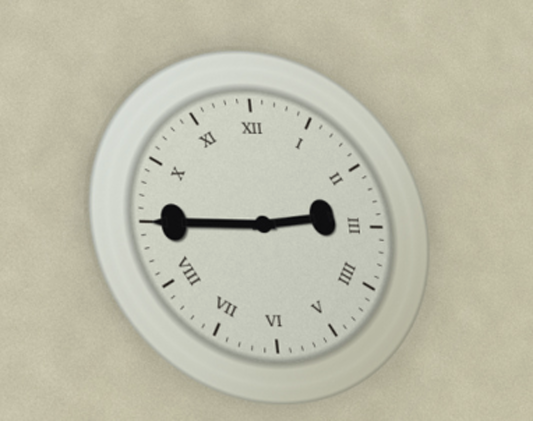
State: 2:45
